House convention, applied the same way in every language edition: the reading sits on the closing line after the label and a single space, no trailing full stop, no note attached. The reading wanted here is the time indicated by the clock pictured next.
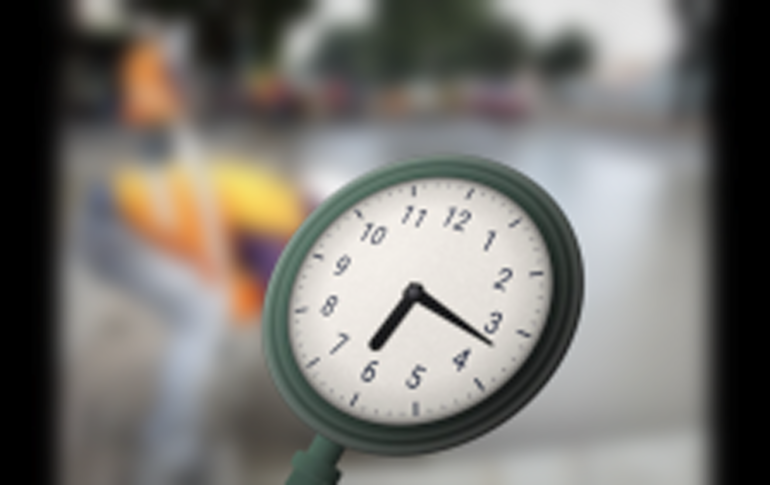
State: 6:17
